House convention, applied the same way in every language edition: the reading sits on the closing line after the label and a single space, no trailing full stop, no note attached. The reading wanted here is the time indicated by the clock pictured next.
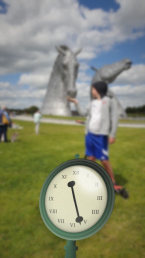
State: 11:27
